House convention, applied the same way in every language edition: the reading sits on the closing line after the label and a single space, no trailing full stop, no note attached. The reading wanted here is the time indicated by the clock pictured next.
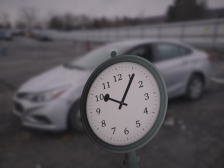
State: 10:06
